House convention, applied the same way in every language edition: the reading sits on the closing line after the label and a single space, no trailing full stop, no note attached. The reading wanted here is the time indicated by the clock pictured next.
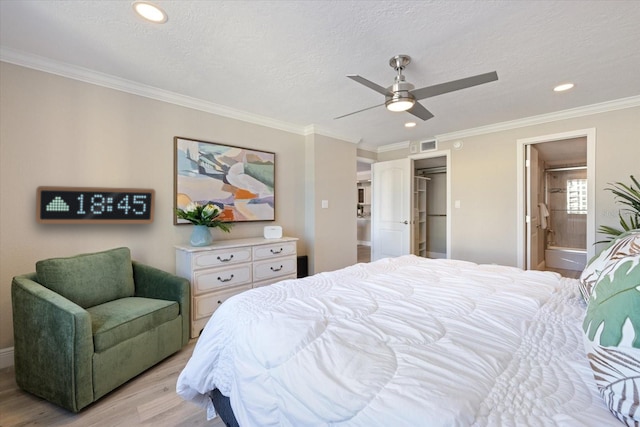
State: 18:45
